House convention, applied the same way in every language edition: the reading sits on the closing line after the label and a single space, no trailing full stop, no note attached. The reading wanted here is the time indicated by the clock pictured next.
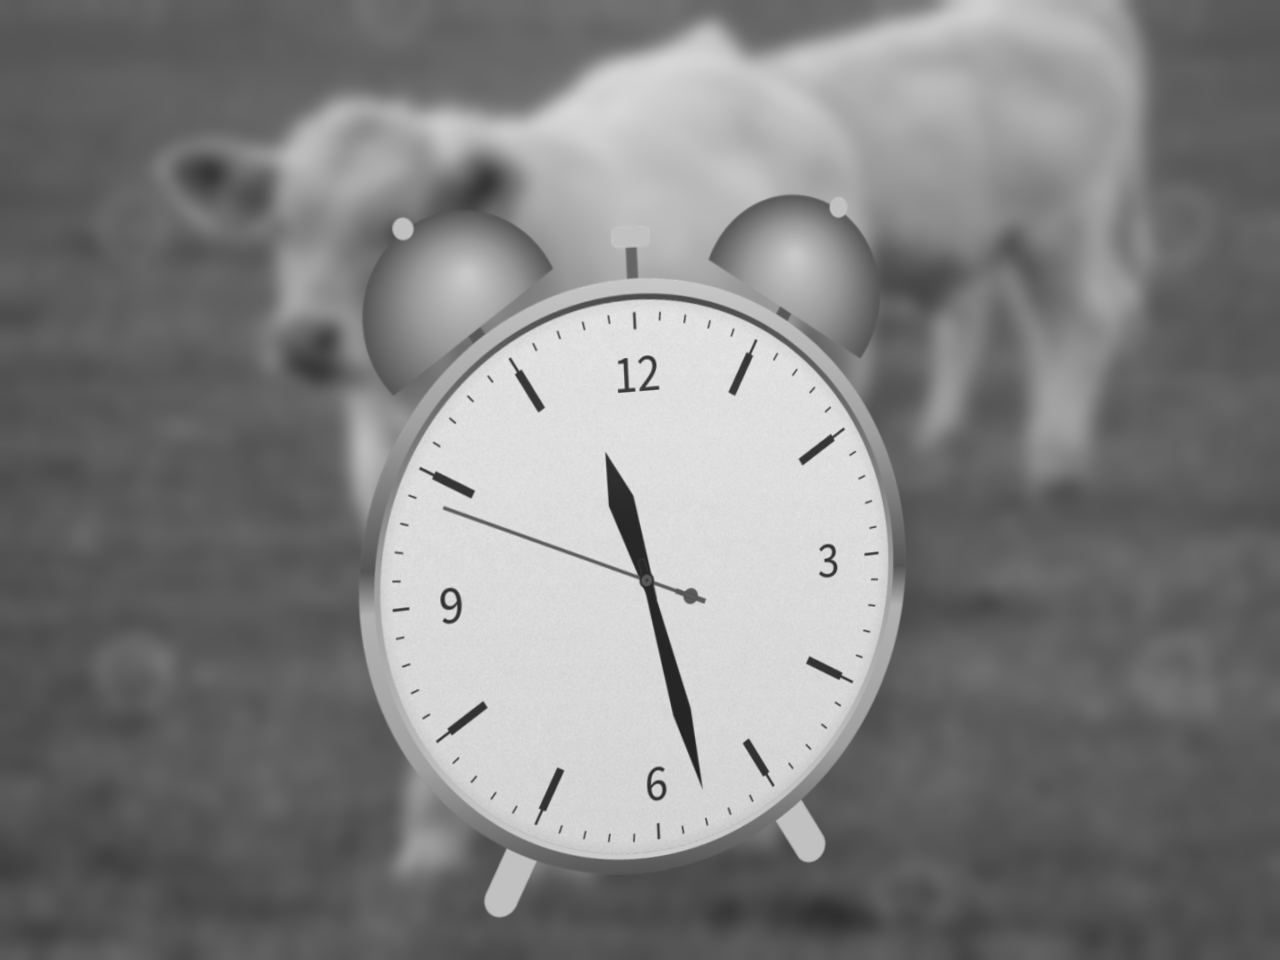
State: 11:27:49
